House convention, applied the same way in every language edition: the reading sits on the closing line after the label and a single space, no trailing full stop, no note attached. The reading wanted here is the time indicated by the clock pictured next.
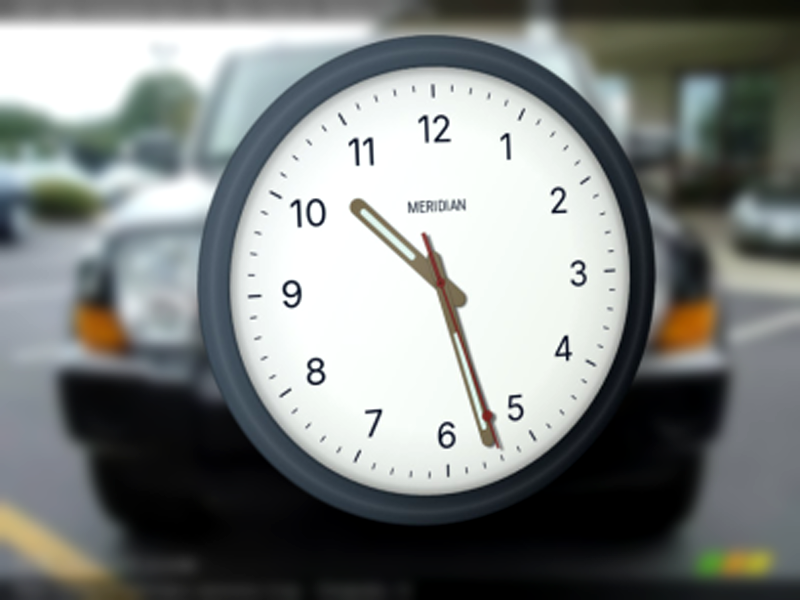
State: 10:27:27
